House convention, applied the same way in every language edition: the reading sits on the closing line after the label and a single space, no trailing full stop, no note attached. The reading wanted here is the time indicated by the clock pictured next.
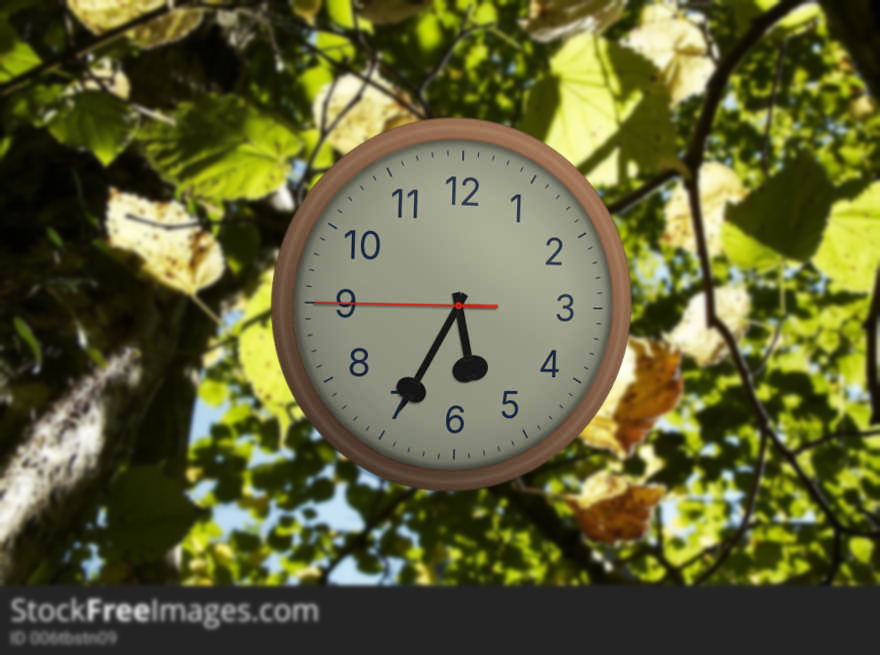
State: 5:34:45
